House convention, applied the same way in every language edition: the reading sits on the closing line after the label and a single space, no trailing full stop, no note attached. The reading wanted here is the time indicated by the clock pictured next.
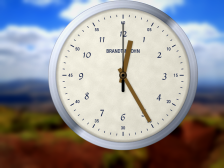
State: 12:25:00
